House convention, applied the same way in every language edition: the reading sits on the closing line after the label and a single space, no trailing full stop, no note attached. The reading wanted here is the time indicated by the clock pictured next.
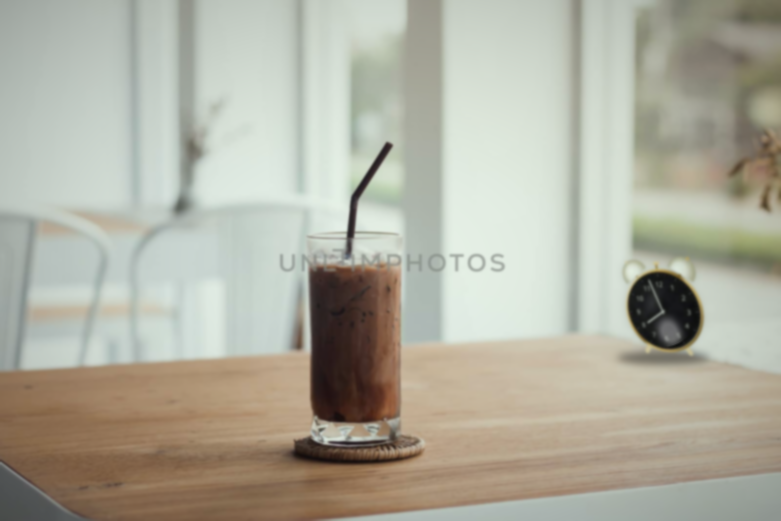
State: 7:57
